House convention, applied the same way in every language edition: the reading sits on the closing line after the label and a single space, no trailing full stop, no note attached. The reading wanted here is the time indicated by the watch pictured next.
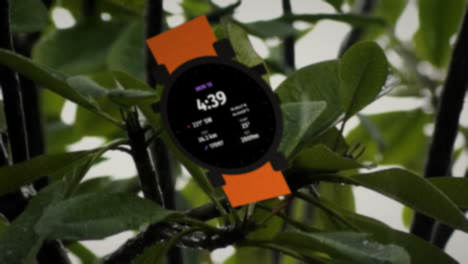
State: 4:39
